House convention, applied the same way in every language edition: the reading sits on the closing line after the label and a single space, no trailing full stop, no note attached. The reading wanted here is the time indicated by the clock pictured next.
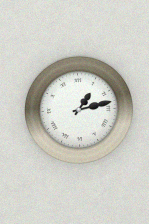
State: 1:13
